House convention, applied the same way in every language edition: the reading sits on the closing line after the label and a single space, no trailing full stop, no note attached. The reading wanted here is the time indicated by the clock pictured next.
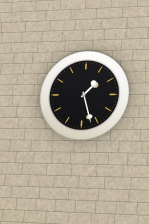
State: 1:27
